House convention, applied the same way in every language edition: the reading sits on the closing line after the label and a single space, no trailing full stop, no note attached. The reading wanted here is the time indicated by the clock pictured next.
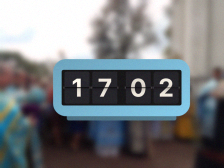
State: 17:02
